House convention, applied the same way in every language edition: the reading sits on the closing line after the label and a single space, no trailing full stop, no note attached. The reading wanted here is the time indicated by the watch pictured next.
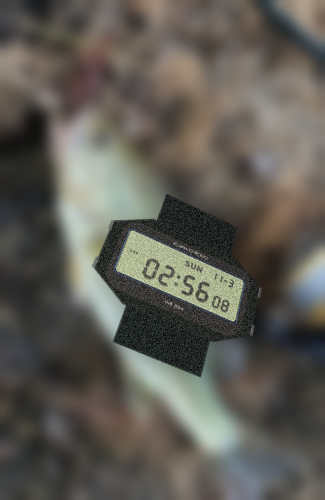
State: 2:56:08
